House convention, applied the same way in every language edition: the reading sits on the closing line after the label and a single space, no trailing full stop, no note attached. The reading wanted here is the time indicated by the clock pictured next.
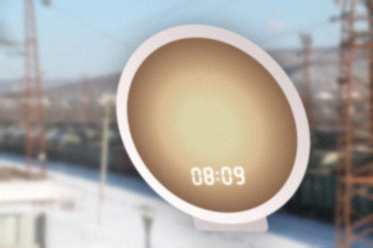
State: 8:09
